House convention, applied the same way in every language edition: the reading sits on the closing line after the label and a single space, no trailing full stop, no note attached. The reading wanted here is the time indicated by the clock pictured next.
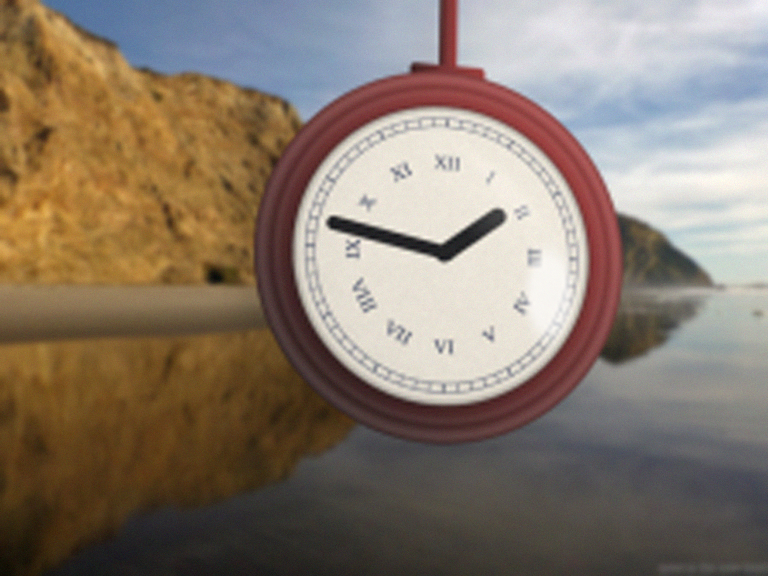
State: 1:47
